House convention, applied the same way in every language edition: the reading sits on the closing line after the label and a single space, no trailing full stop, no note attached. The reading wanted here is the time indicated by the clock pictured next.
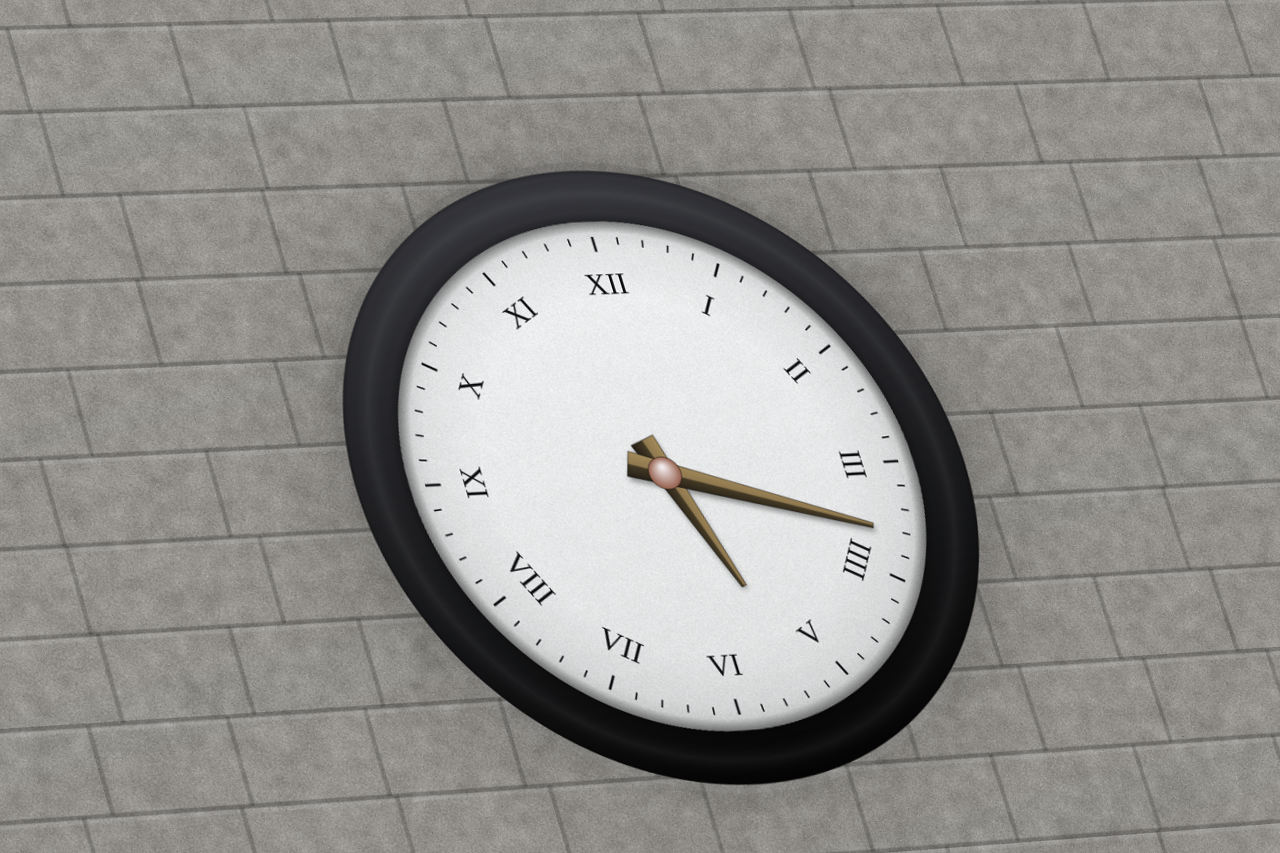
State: 5:18
